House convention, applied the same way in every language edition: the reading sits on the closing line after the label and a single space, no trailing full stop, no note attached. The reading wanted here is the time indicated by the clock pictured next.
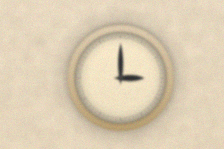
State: 3:00
